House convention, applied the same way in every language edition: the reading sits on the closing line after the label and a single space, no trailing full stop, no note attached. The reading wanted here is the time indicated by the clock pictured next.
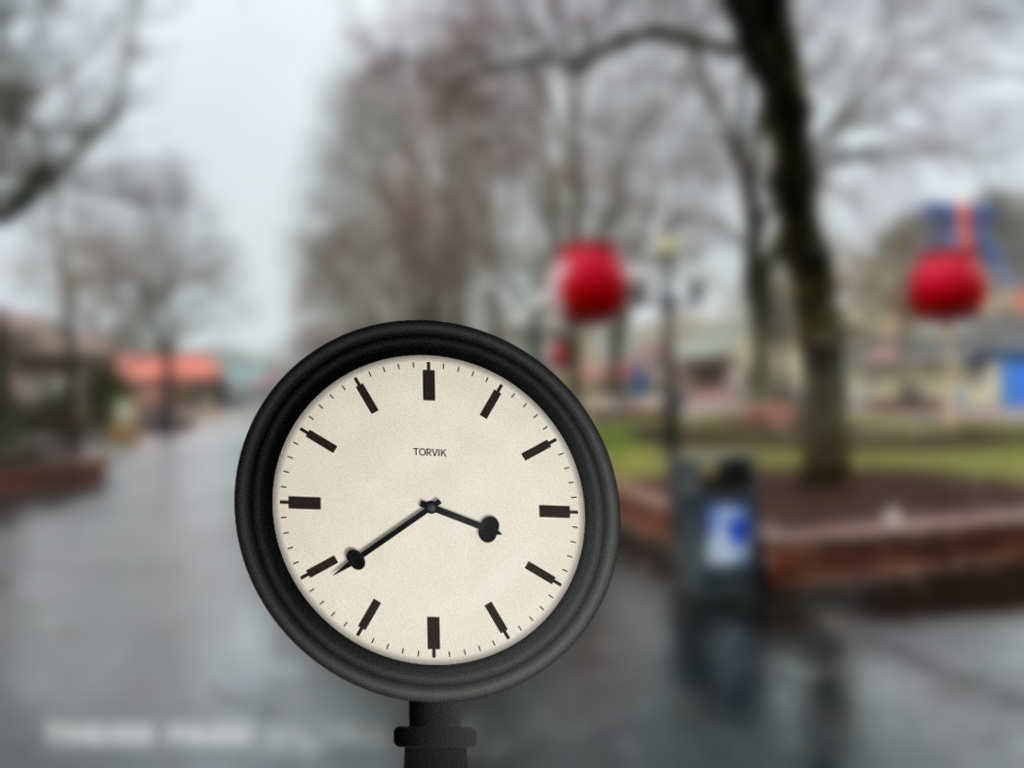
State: 3:39
